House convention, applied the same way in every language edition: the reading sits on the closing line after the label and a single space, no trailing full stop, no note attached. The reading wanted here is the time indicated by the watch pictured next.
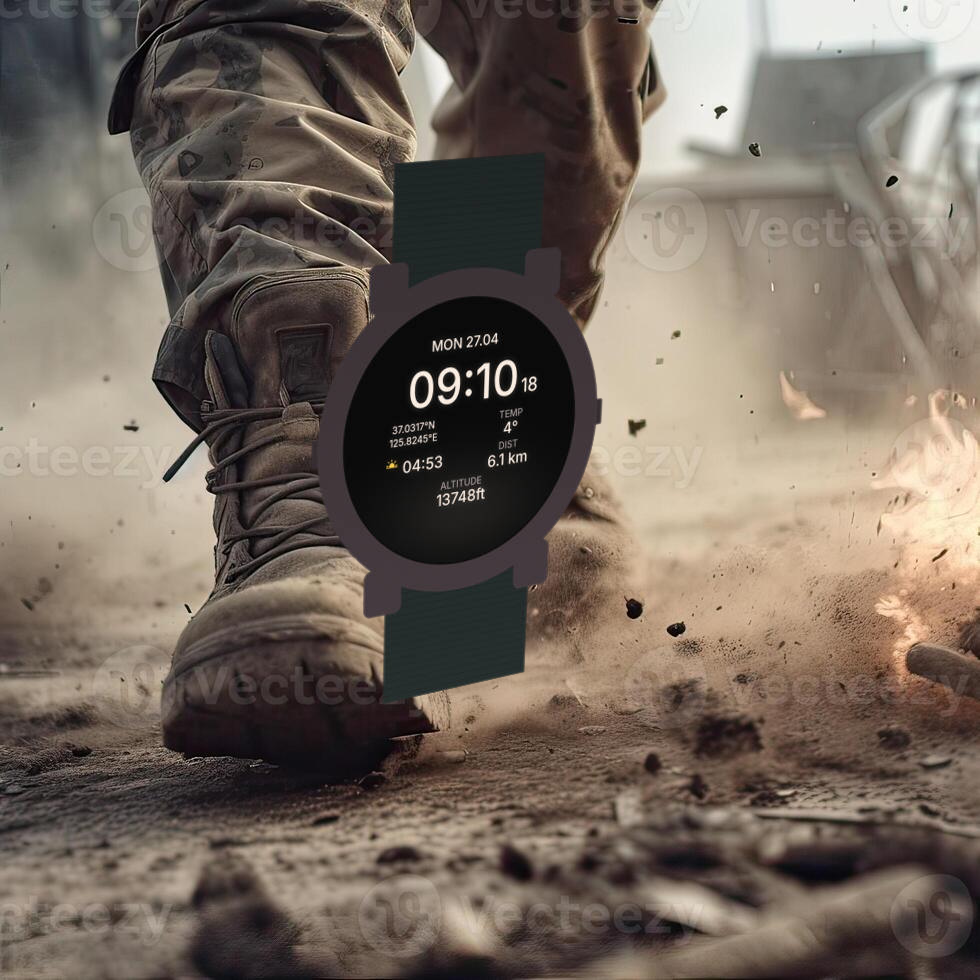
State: 9:10:18
